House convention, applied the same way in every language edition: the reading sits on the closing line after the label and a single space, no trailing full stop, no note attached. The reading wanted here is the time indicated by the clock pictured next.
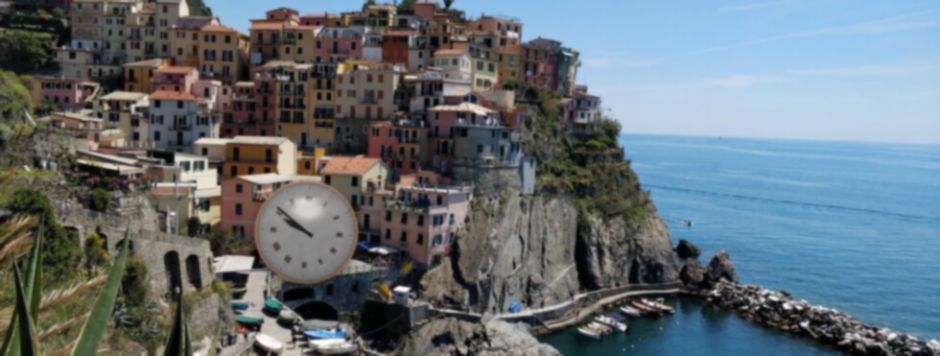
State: 9:51
